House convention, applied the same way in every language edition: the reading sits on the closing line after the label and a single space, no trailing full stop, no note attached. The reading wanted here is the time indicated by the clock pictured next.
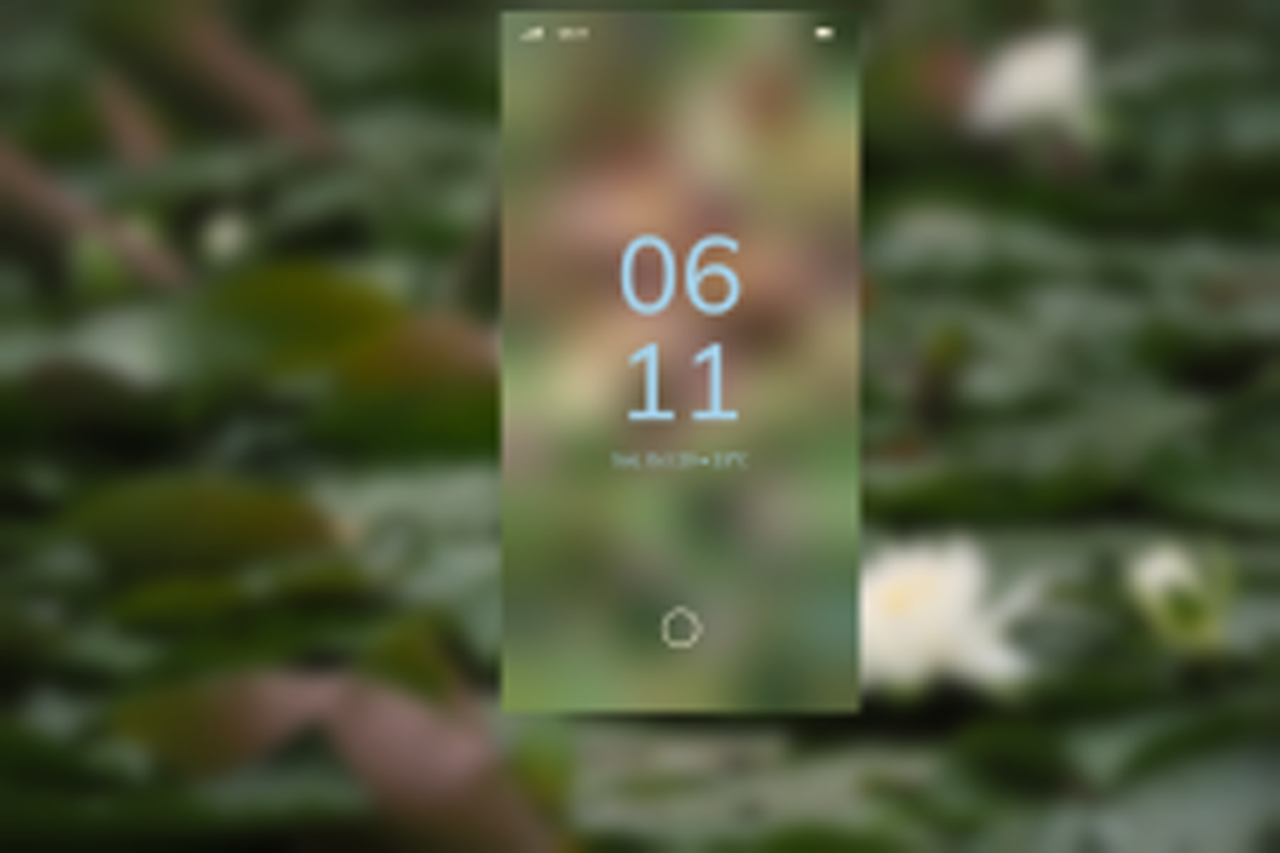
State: 6:11
